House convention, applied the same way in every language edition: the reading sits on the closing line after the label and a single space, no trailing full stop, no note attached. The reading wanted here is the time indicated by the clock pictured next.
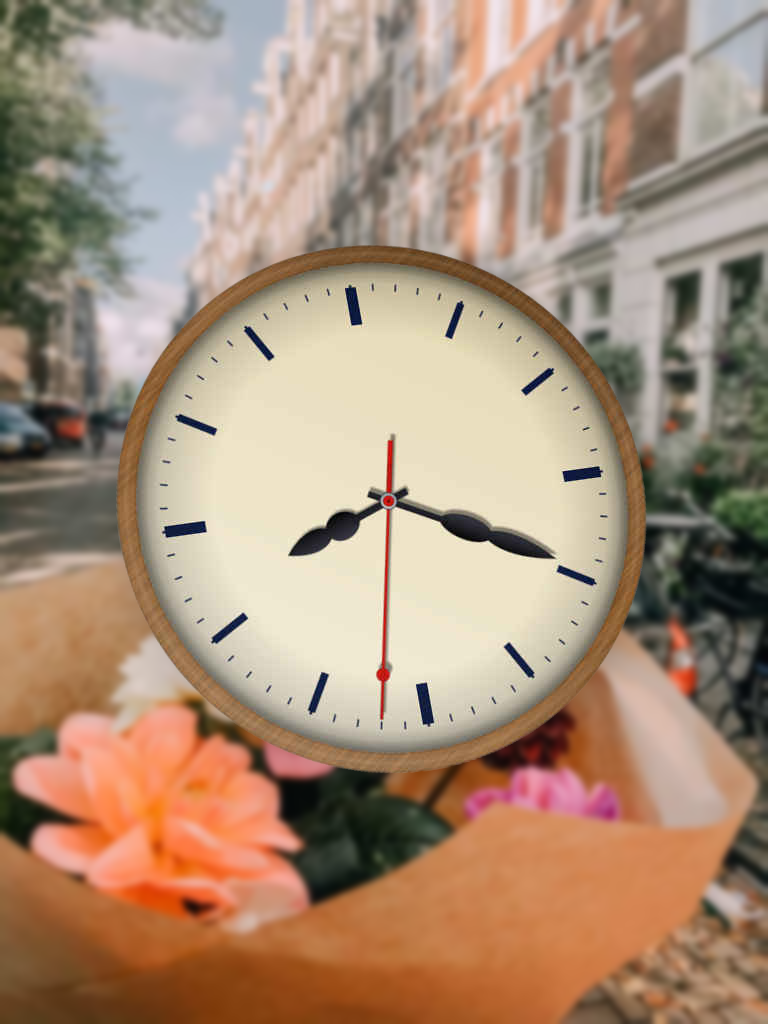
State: 8:19:32
